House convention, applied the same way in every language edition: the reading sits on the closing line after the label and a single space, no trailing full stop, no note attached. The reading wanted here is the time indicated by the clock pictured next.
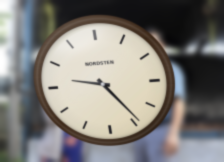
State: 9:24
